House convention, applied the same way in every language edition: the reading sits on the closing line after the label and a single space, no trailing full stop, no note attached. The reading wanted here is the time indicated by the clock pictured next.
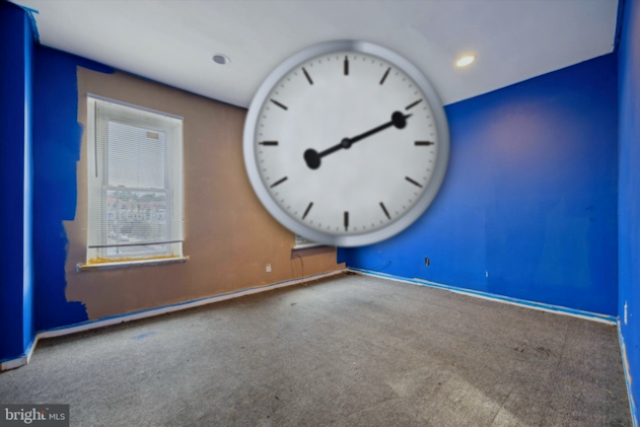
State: 8:11
